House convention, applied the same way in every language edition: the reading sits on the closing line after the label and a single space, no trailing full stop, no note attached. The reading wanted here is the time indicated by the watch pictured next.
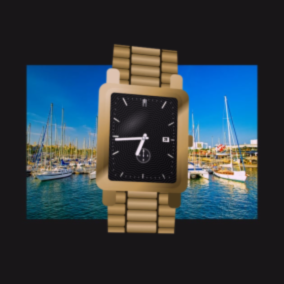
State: 6:44
